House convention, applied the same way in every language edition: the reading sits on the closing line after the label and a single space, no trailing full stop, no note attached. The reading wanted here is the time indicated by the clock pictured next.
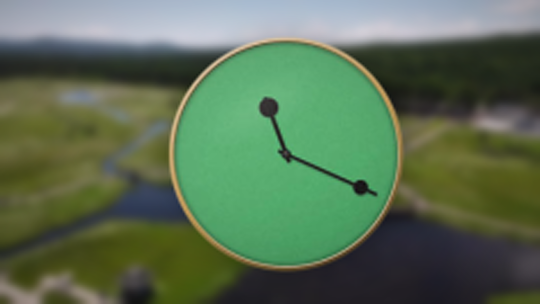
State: 11:19
